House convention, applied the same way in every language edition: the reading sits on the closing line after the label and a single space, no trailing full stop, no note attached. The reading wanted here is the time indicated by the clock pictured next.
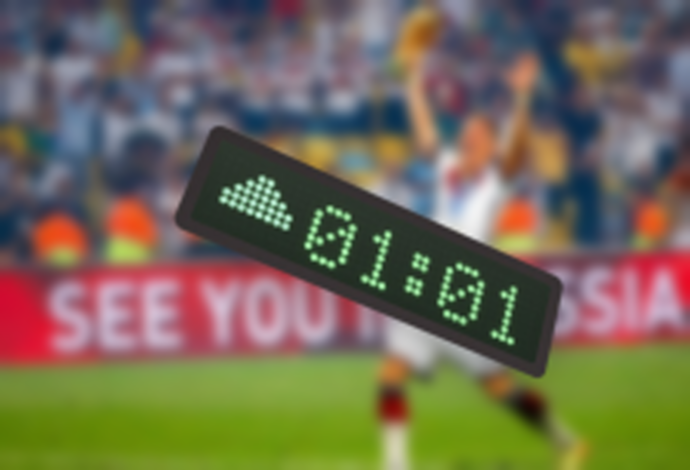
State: 1:01
